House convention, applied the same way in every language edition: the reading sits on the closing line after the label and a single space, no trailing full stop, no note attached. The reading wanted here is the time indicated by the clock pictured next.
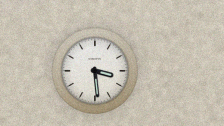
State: 3:29
